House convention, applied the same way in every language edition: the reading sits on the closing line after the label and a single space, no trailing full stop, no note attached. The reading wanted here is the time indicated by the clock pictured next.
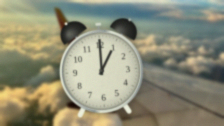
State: 1:00
